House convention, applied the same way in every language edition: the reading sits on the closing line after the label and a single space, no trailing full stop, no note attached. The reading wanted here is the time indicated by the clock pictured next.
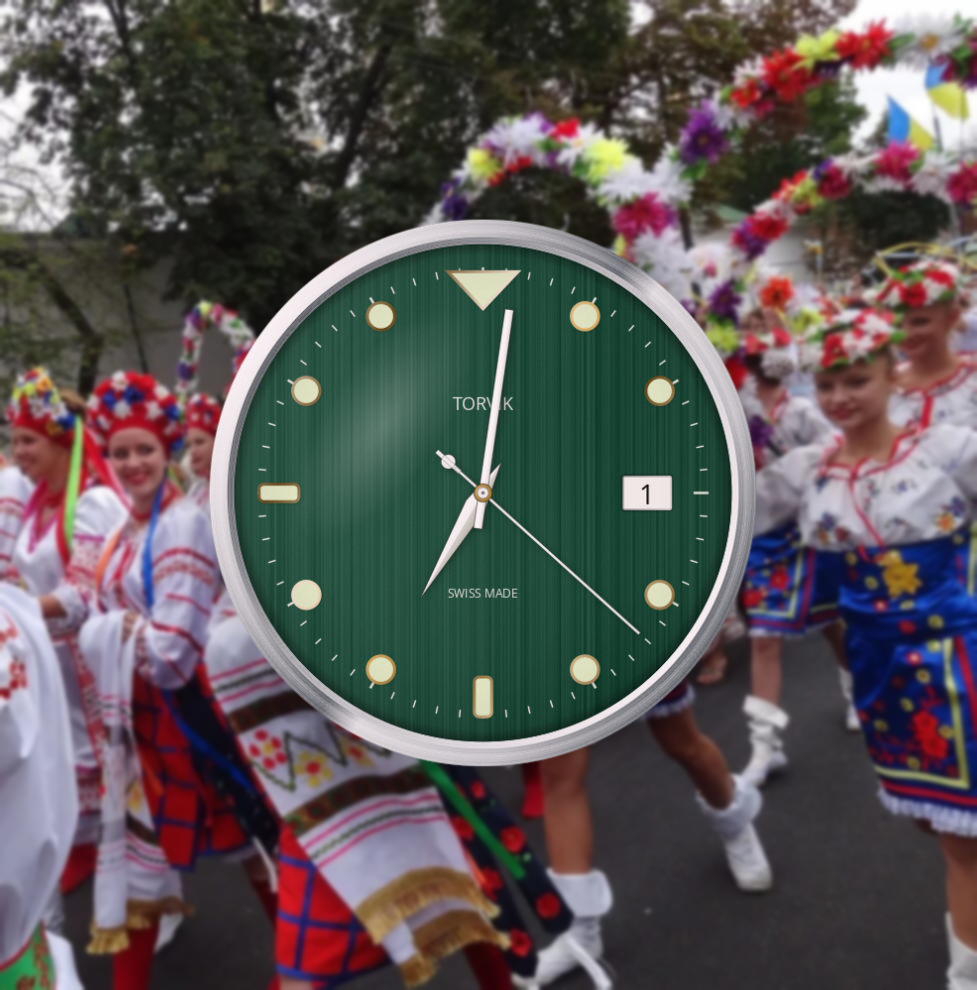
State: 7:01:22
